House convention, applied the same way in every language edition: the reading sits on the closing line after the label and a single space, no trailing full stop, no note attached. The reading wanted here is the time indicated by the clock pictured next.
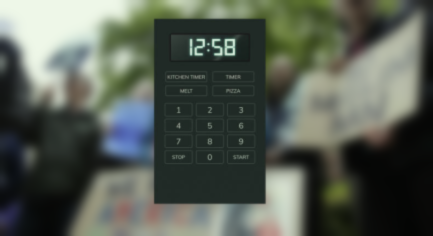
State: 12:58
